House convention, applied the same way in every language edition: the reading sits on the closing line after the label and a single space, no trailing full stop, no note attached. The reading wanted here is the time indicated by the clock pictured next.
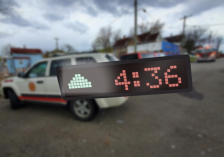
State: 4:36
